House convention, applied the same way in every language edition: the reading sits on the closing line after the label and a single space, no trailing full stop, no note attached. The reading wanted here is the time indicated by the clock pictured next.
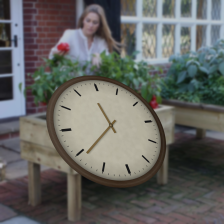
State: 11:39
